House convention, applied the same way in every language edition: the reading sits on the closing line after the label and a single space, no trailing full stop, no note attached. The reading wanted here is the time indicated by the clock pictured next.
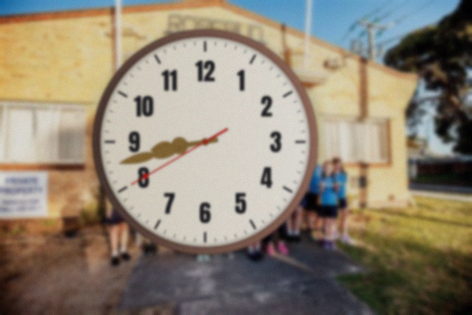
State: 8:42:40
